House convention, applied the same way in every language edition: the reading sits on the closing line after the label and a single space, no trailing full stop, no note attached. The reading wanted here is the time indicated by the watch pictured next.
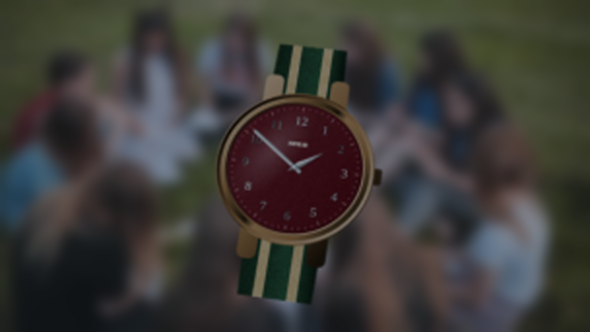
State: 1:51
